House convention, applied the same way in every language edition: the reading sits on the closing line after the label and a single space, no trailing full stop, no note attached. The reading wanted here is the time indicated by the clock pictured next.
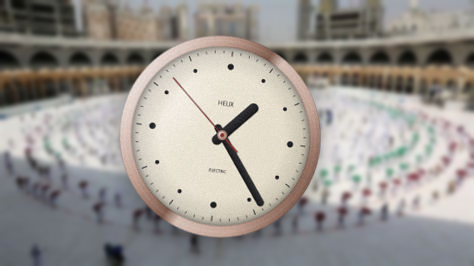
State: 1:23:52
